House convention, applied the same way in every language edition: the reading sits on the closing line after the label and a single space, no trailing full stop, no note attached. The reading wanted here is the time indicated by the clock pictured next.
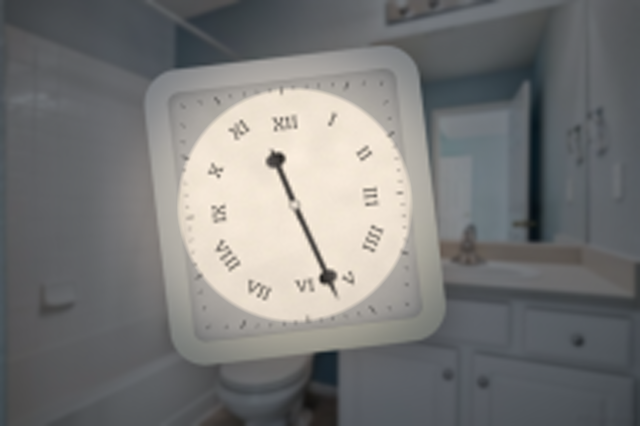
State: 11:27
